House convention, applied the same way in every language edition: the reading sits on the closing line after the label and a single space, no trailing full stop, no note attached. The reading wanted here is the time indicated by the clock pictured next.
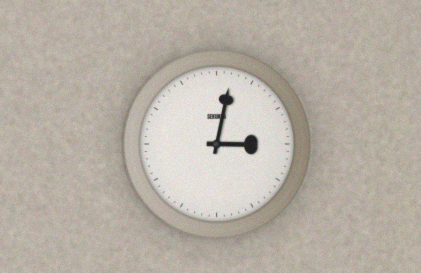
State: 3:02
